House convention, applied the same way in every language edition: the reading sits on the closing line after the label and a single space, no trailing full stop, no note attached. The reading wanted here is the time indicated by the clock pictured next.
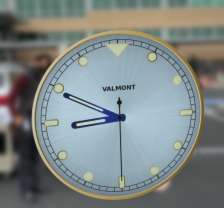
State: 8:49:30
